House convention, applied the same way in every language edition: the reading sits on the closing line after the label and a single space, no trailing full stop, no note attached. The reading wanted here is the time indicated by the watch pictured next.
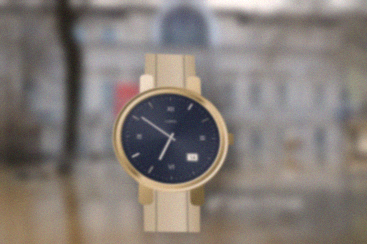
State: 6:51
